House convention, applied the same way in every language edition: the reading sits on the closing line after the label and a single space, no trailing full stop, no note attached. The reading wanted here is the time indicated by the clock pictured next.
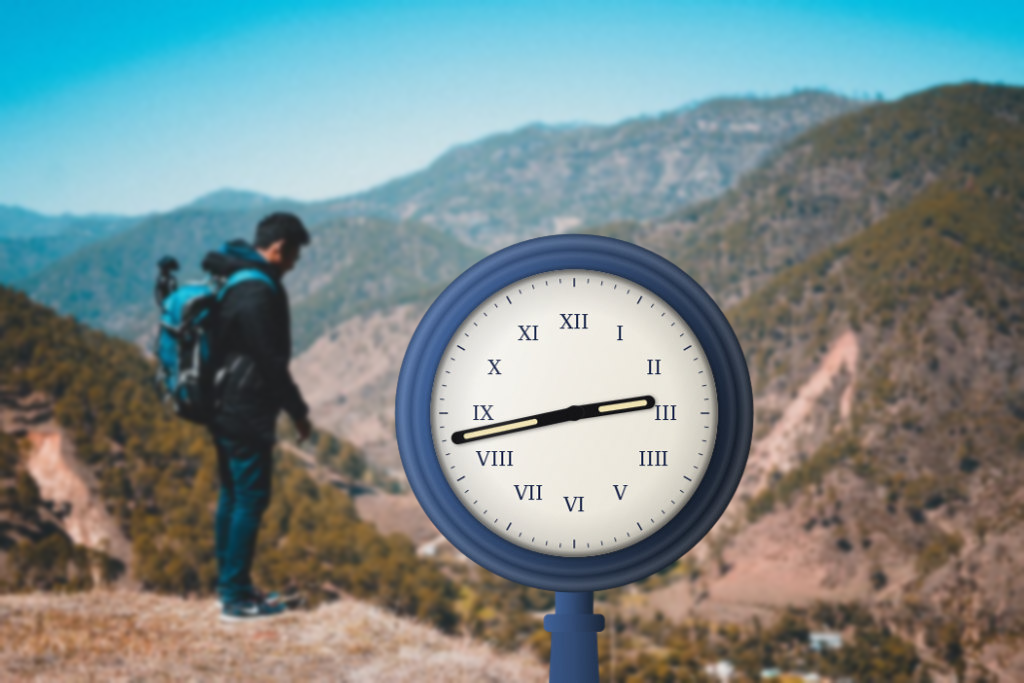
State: 2:43
